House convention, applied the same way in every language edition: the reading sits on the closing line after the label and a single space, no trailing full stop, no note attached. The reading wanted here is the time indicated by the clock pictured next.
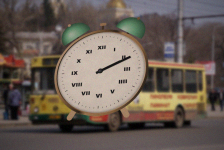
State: 2:11
